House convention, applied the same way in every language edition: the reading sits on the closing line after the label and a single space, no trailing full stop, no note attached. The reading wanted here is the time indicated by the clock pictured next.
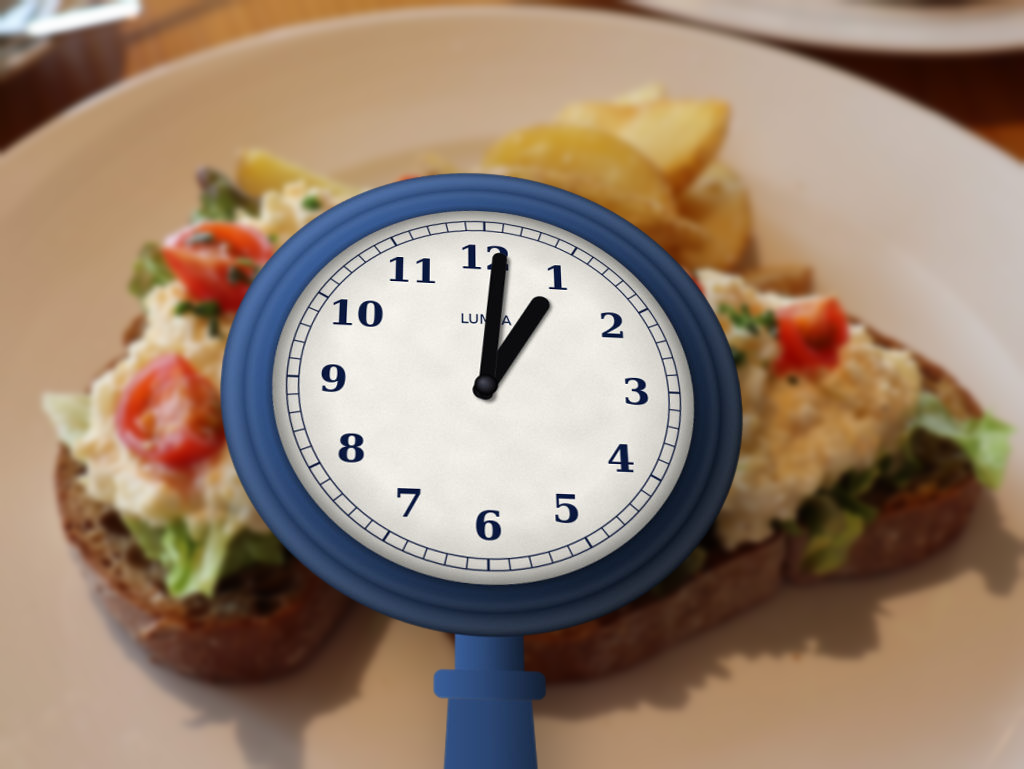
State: 1:01
